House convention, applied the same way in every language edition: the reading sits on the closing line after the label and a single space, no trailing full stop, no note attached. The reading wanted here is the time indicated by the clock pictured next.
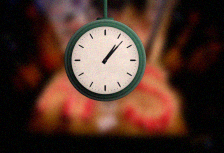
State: 1:07
